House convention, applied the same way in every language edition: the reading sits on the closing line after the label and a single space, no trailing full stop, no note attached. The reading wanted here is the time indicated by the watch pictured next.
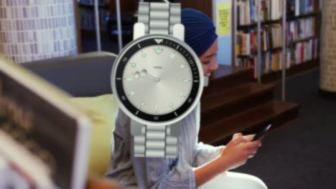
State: 9:47
